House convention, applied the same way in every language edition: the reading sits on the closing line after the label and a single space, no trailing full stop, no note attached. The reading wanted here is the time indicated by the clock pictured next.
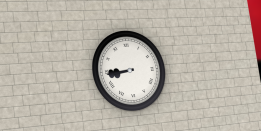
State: 8:44
